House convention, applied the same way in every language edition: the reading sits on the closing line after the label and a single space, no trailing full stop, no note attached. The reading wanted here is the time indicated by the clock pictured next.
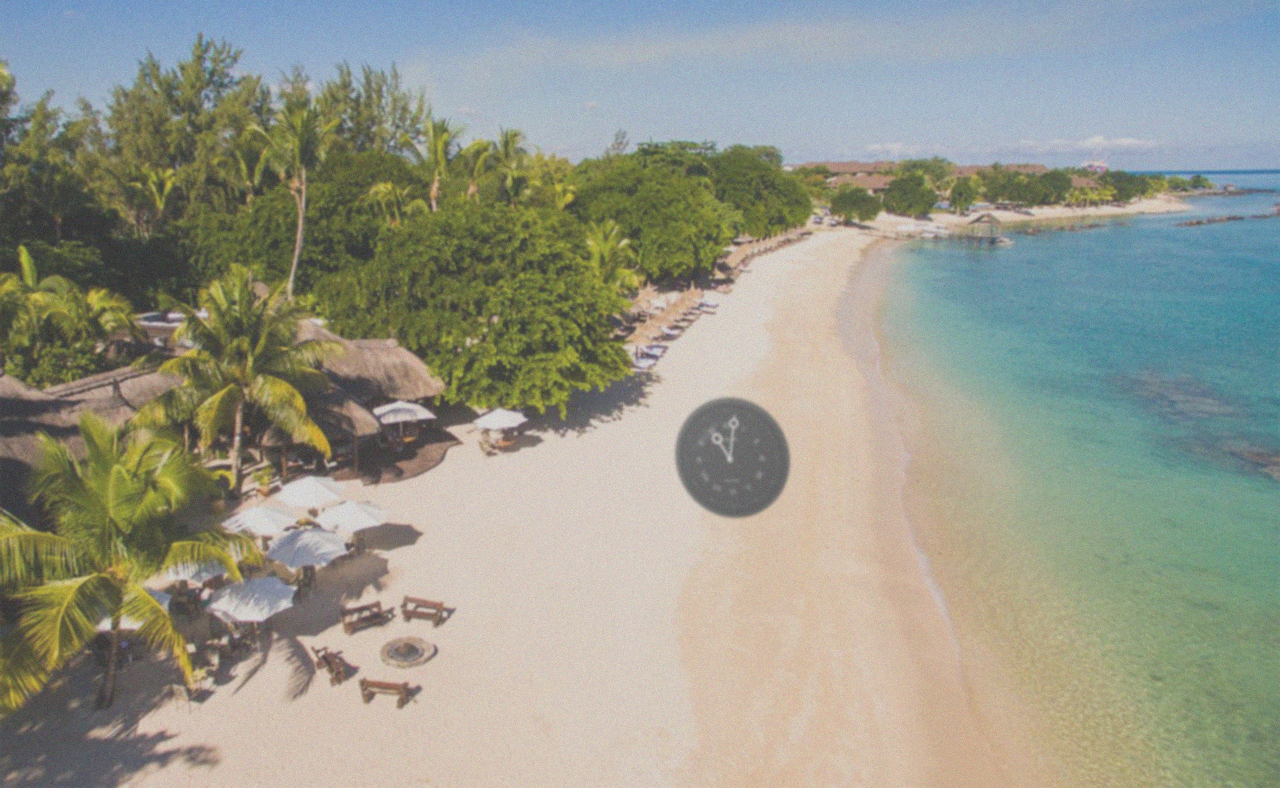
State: 11:02
